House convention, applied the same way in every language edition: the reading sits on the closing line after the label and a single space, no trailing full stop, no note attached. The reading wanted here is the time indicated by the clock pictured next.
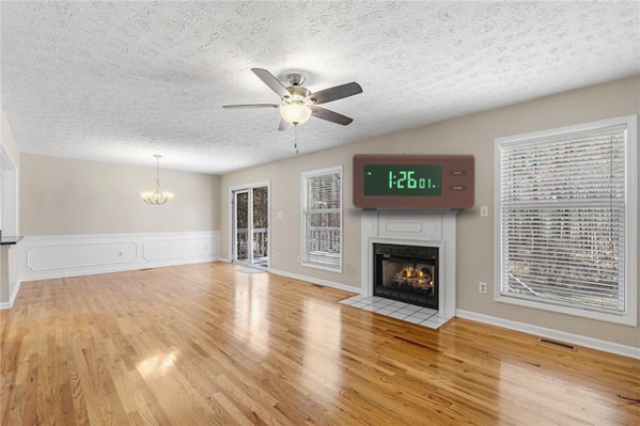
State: 1:26:01
